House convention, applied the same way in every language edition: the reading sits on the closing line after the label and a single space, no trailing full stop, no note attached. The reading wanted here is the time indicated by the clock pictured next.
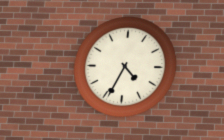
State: 4:34
